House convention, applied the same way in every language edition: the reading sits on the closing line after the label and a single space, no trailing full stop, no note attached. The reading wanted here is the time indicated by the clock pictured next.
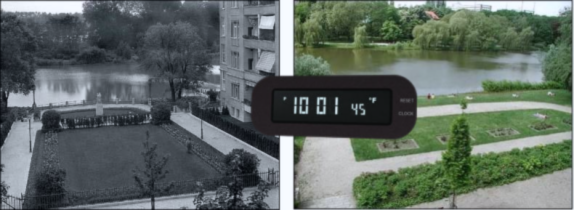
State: 10:01
